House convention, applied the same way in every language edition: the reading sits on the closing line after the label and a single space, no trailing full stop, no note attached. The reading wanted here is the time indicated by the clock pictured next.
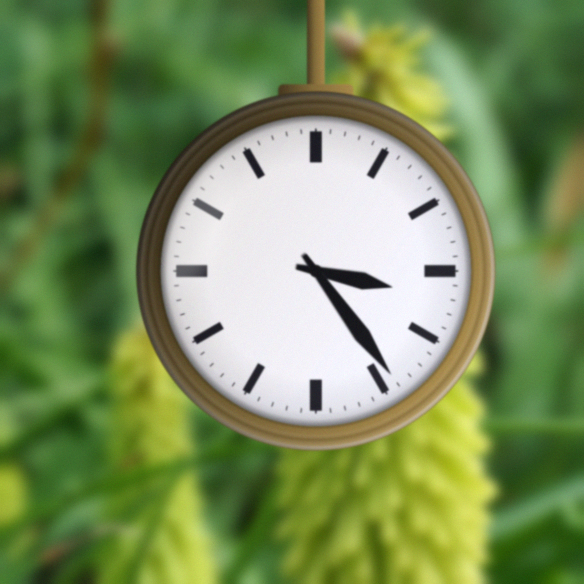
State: 3:24
